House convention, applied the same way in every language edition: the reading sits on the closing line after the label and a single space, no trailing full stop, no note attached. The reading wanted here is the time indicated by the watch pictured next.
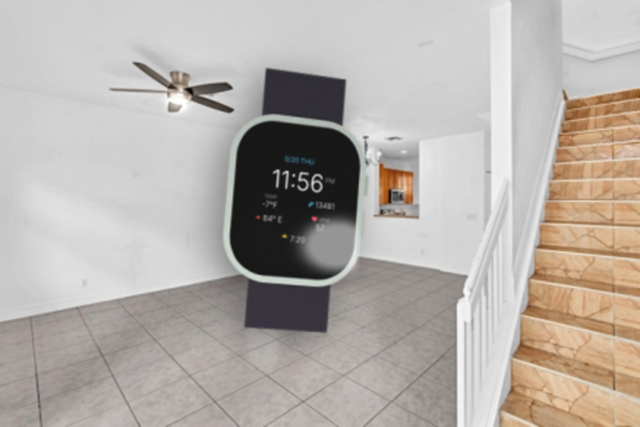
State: 11:56
